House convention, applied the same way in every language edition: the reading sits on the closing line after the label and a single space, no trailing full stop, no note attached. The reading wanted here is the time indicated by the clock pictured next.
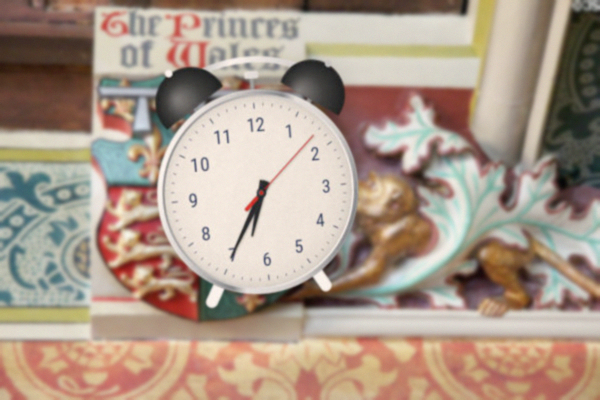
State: 6:35:08
